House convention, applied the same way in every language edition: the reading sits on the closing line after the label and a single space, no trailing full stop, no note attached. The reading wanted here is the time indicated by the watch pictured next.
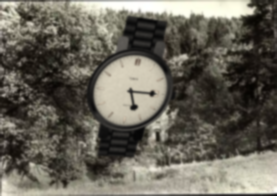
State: 5:15
